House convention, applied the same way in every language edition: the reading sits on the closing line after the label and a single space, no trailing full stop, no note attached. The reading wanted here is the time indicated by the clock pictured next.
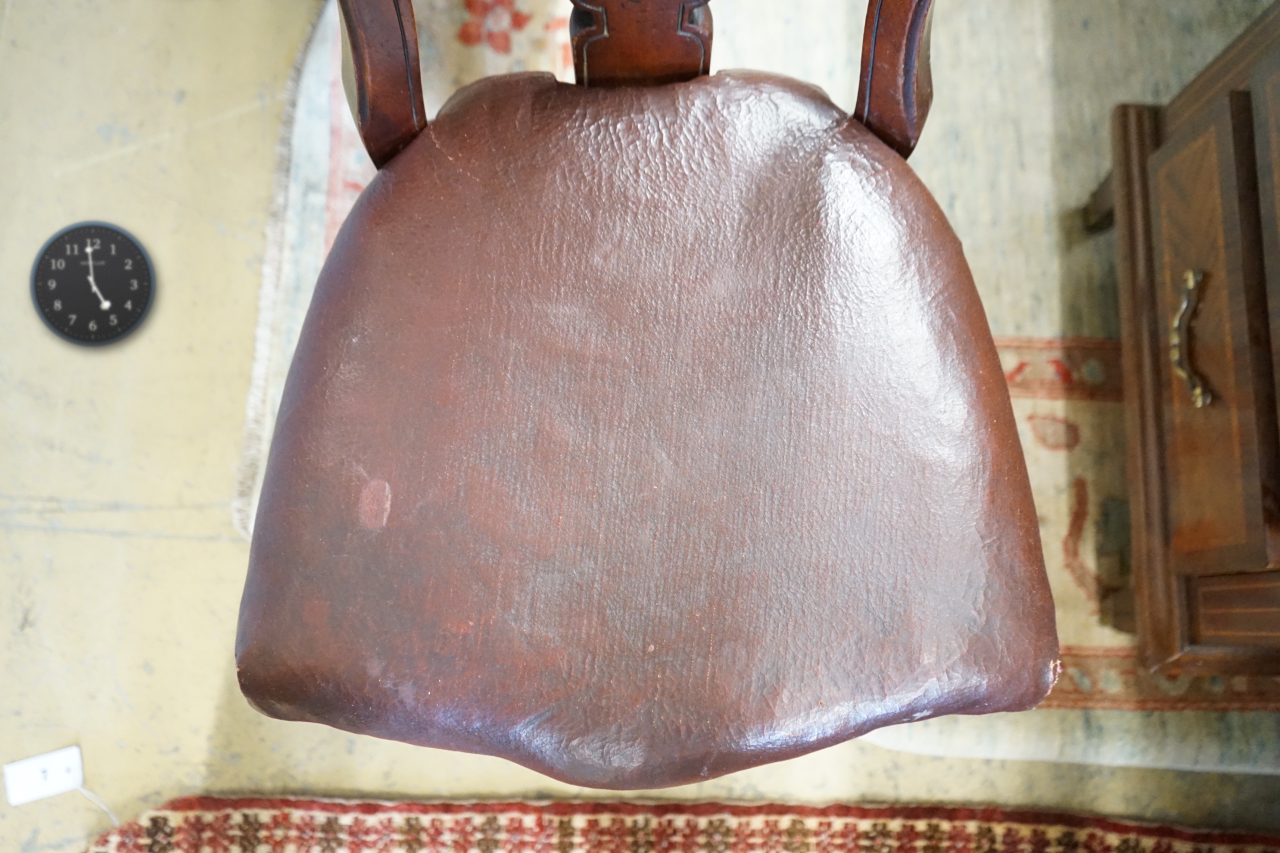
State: 4:59
